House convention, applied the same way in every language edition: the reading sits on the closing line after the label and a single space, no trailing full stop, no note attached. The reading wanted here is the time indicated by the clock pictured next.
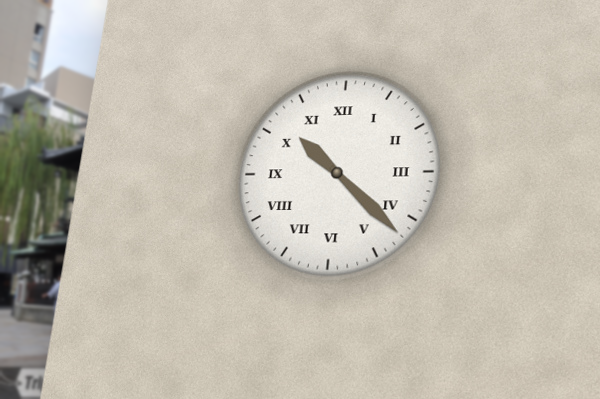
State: 10:22
